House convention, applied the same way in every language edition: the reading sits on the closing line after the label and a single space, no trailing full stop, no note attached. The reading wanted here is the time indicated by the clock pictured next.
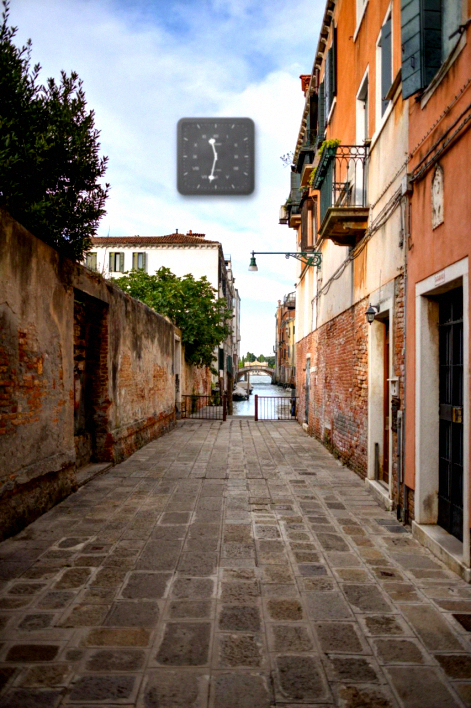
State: 11:32
